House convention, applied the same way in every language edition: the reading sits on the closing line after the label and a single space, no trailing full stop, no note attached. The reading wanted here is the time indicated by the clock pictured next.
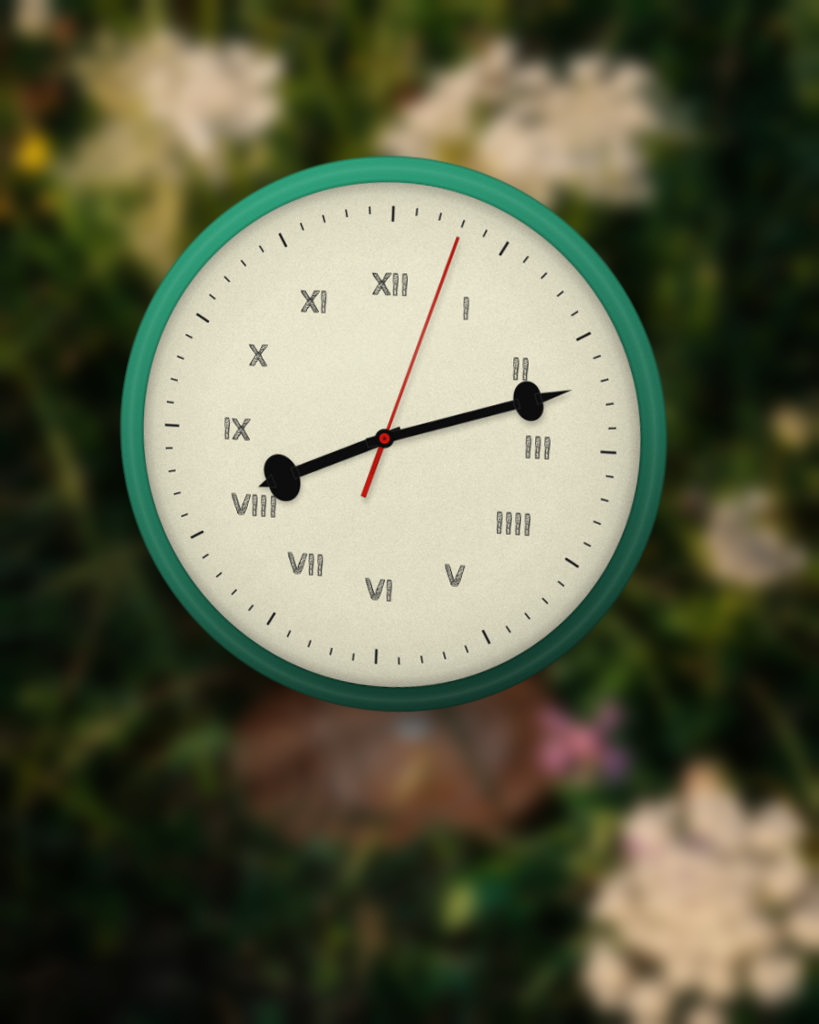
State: 8:12:03
